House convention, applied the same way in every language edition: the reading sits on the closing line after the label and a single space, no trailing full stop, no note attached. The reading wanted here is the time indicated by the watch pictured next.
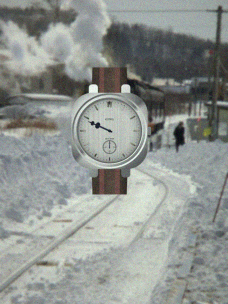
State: 9:49
